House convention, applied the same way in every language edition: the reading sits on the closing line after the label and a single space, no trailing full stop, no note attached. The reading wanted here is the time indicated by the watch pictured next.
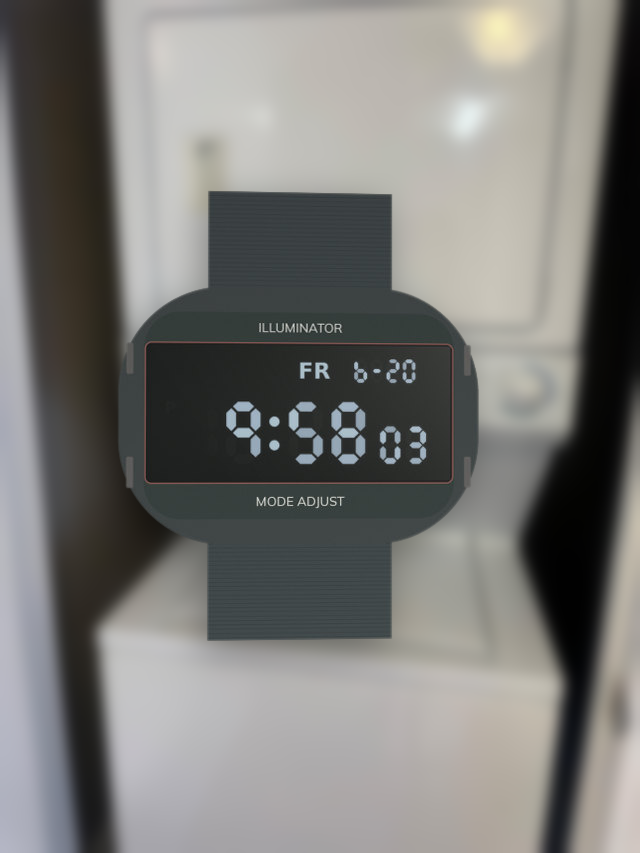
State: 9:58:03
